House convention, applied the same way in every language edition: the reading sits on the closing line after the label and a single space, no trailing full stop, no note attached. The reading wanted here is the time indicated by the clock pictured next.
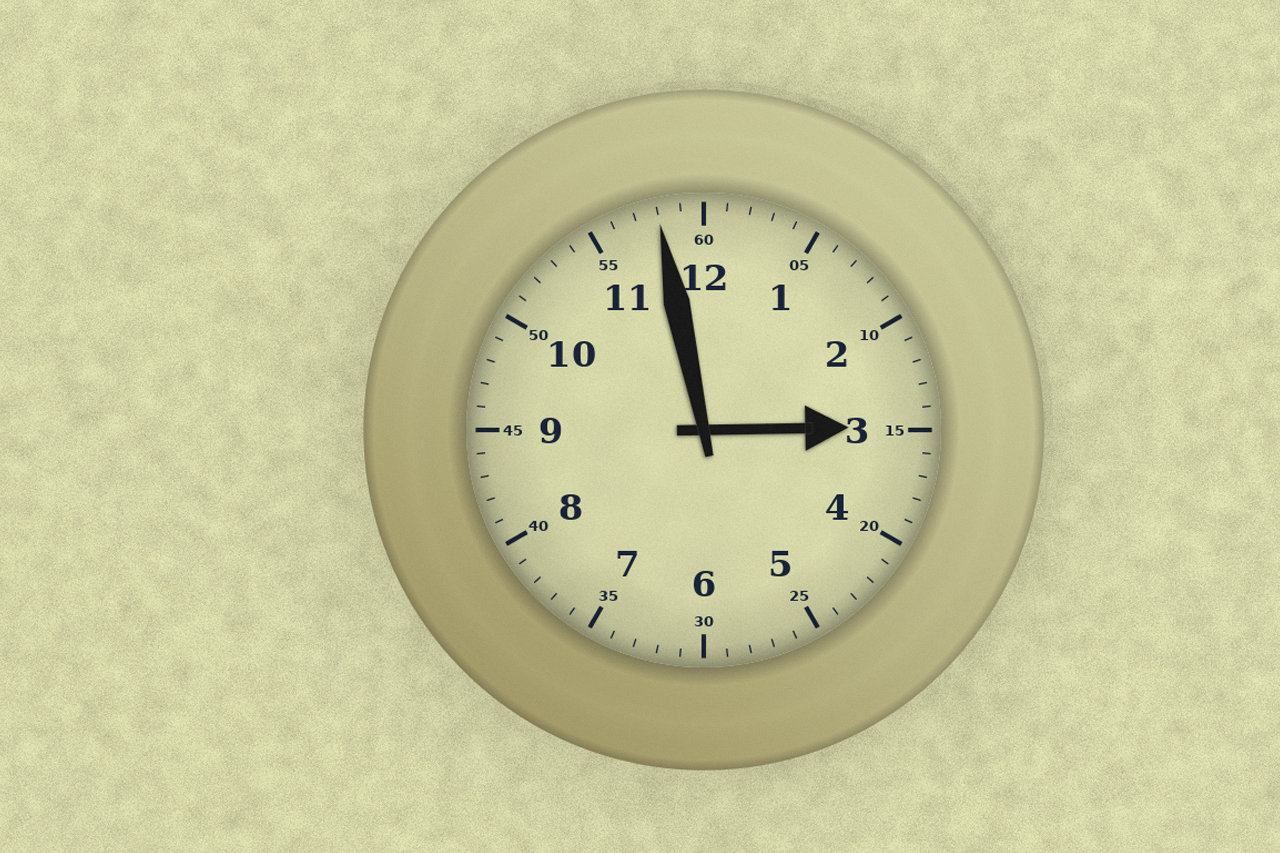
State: 2:58
